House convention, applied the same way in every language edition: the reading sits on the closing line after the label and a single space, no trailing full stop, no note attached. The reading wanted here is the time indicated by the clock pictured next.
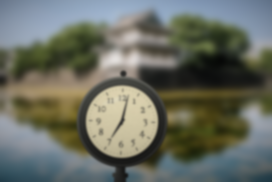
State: 7:02
